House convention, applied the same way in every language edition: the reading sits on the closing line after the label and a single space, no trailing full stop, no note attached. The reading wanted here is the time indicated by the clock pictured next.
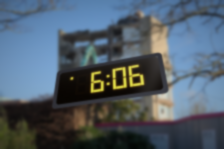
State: 6:06
